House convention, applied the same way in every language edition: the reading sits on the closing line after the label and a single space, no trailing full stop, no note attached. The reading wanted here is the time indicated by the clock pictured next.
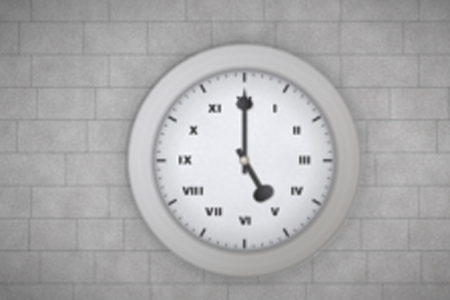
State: 5:00
